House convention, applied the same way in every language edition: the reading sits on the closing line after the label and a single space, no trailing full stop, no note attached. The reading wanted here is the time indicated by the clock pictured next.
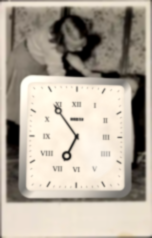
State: 6:54
